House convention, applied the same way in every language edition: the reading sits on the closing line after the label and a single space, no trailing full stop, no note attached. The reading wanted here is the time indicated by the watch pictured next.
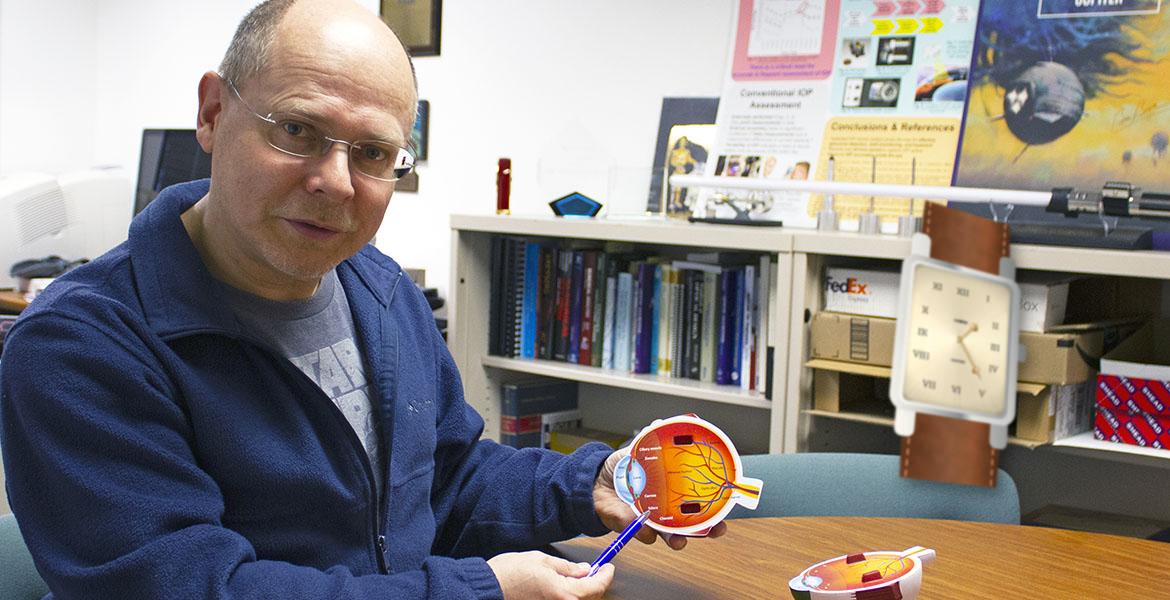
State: 1:24
